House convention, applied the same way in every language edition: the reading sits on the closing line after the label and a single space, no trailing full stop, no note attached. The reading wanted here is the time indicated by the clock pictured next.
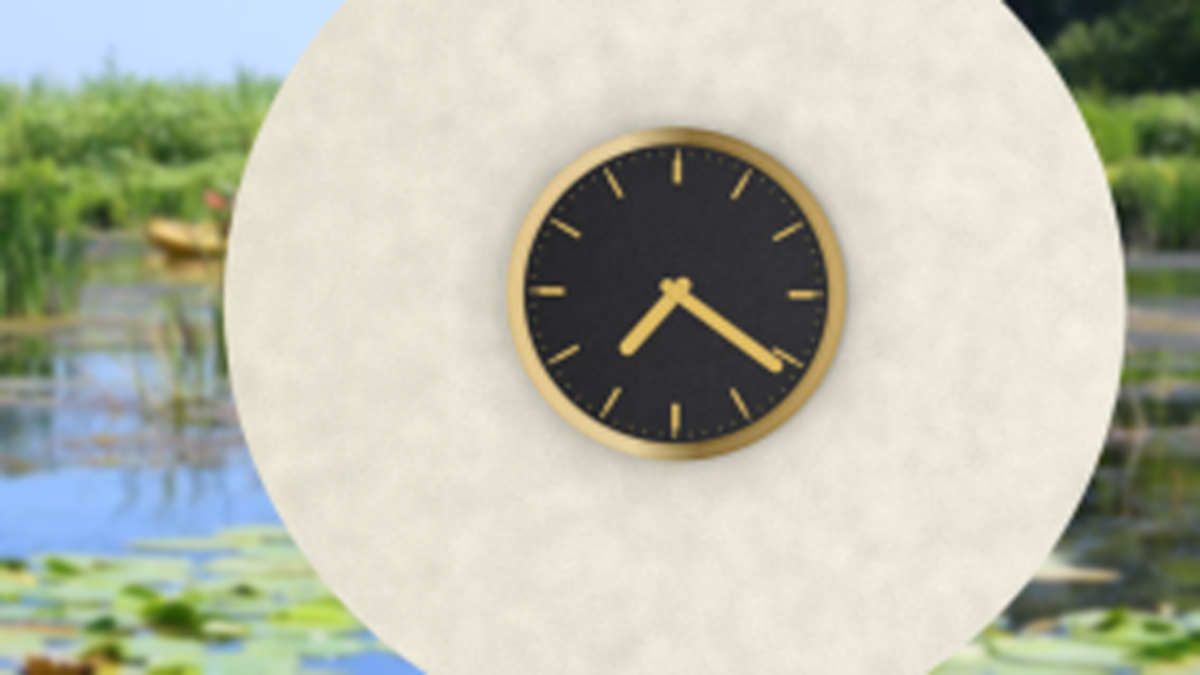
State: 7:21
